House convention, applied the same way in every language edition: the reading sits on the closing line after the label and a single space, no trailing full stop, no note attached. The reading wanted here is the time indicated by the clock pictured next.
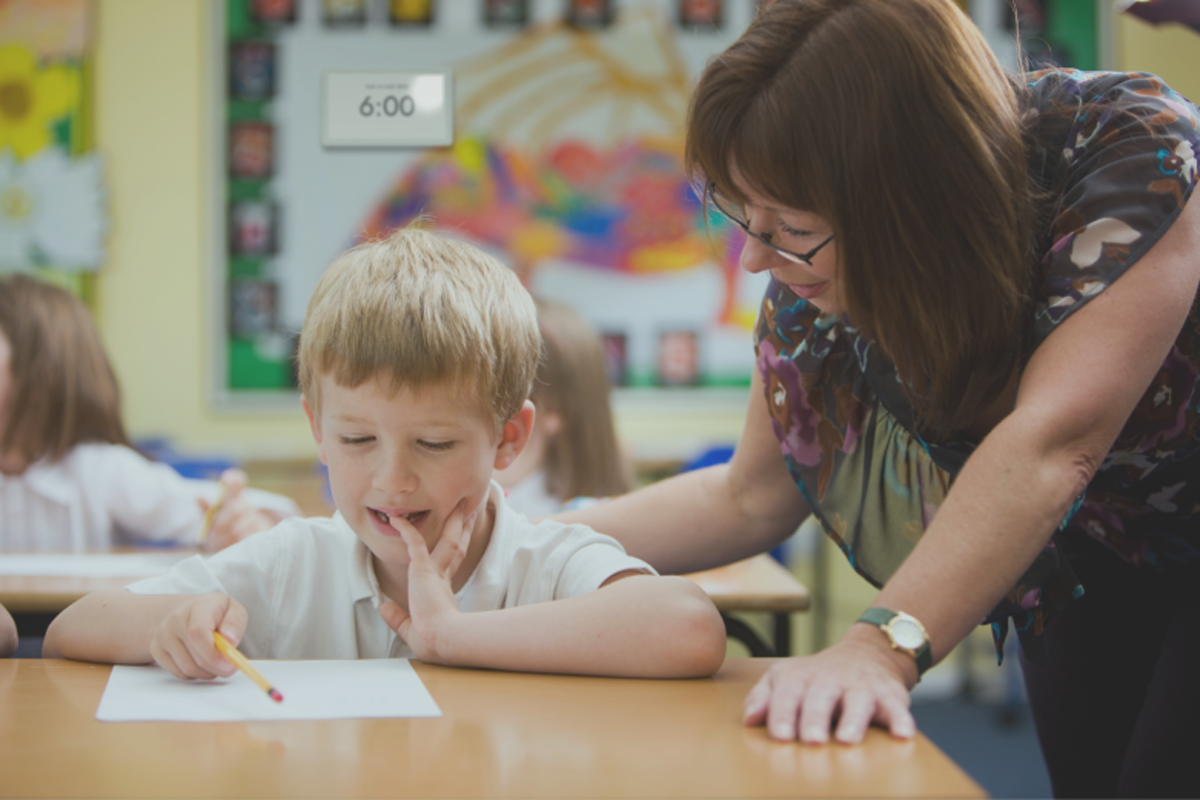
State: 6:00
